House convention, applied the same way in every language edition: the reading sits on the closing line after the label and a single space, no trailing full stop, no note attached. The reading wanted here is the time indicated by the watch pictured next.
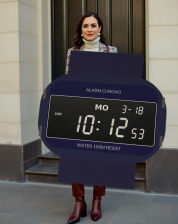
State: 10:12:53
